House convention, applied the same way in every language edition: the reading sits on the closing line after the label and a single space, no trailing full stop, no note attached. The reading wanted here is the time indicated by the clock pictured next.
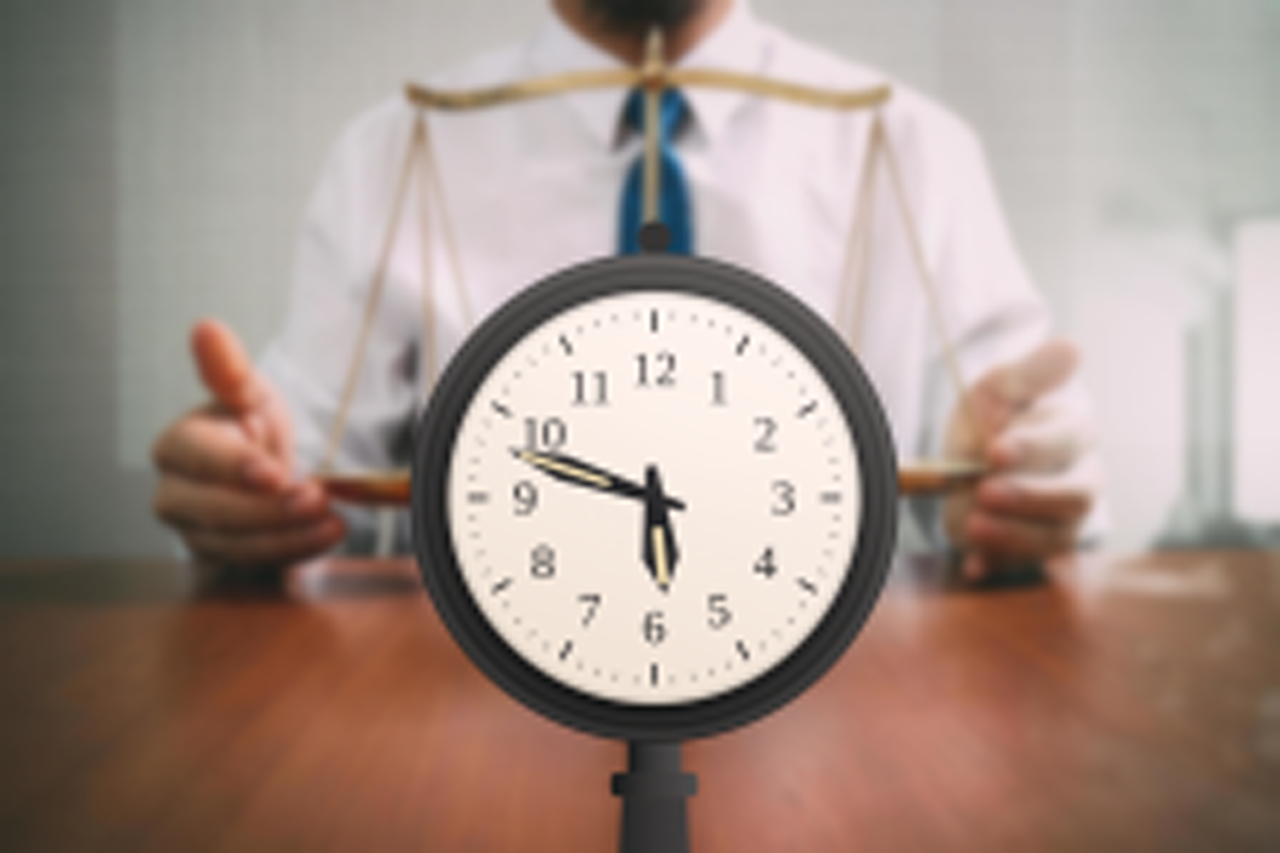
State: 5:48
